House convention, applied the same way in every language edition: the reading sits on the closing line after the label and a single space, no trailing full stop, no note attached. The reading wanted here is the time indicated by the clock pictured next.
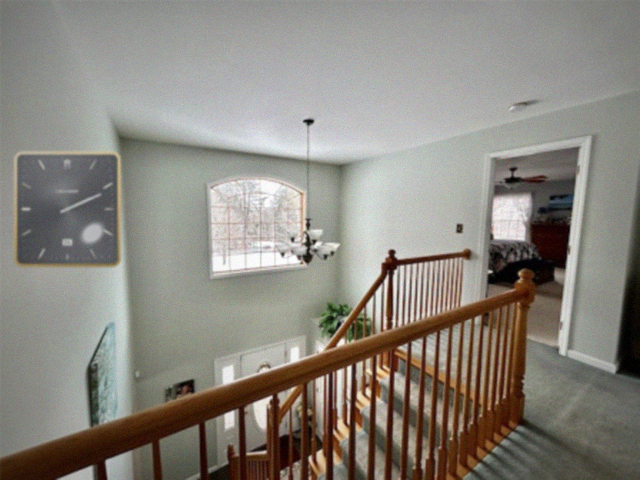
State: 2:11
